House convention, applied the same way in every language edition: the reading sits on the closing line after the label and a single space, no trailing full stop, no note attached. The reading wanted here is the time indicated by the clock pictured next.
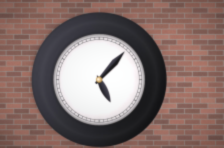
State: 5:07
